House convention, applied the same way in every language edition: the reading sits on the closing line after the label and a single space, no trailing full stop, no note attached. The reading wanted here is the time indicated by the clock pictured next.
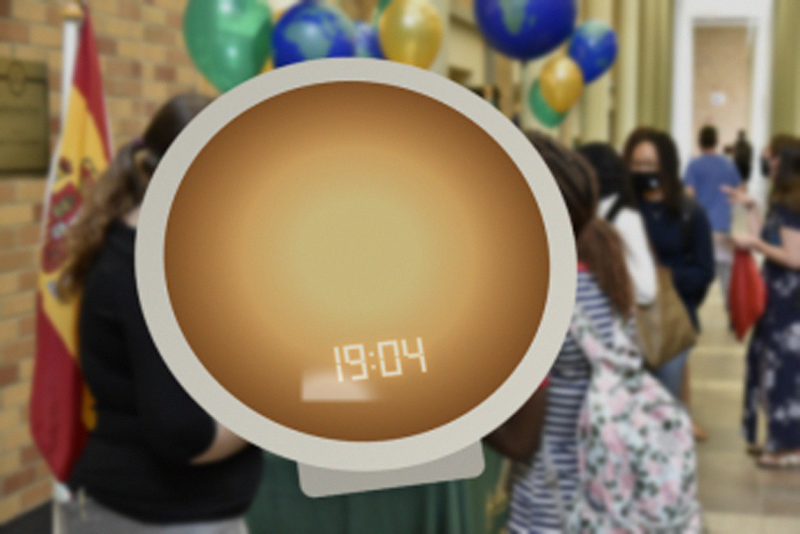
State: 19:04
